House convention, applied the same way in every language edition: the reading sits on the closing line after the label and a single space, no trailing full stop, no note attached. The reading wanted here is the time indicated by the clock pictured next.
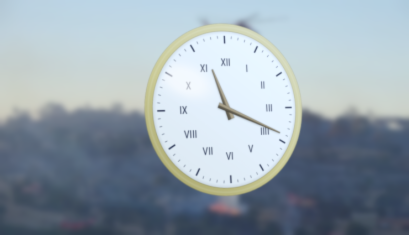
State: 11:19
